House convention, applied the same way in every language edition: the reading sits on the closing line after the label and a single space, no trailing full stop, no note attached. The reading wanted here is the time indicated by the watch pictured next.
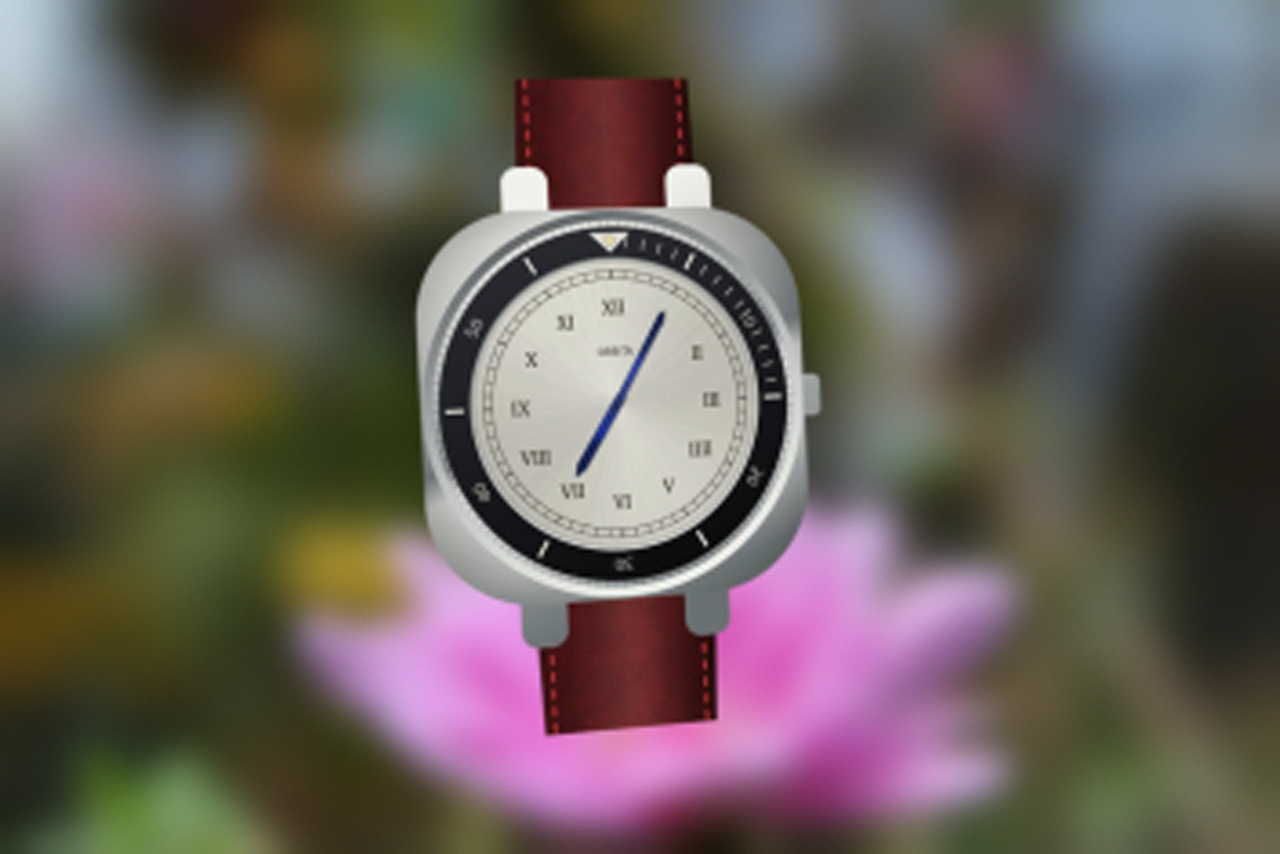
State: 7:05
